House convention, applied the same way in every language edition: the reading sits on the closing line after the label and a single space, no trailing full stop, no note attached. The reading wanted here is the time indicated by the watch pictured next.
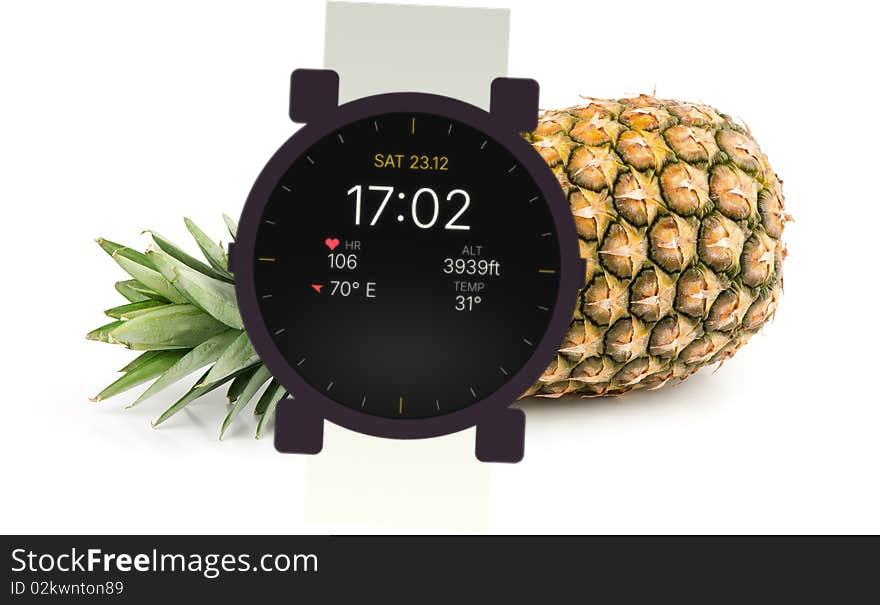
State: 17:02
